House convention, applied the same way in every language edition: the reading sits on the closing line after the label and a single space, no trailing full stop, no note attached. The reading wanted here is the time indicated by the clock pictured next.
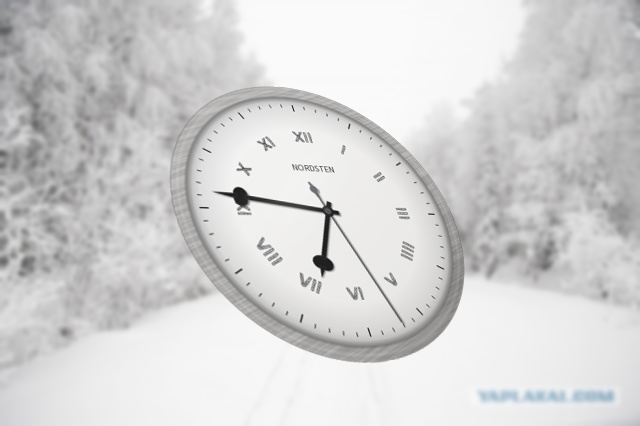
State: 6:46:27
